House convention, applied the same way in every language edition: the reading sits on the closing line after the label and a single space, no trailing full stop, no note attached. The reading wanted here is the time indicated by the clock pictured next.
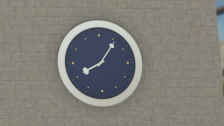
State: 8:06
